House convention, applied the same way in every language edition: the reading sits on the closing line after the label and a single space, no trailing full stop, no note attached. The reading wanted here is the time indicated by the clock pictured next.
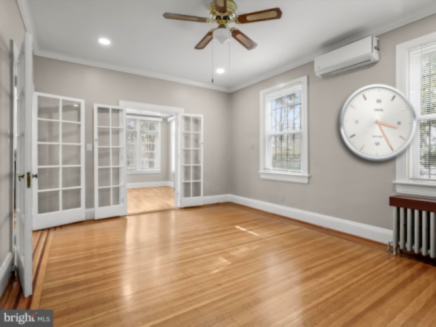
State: 3:25
